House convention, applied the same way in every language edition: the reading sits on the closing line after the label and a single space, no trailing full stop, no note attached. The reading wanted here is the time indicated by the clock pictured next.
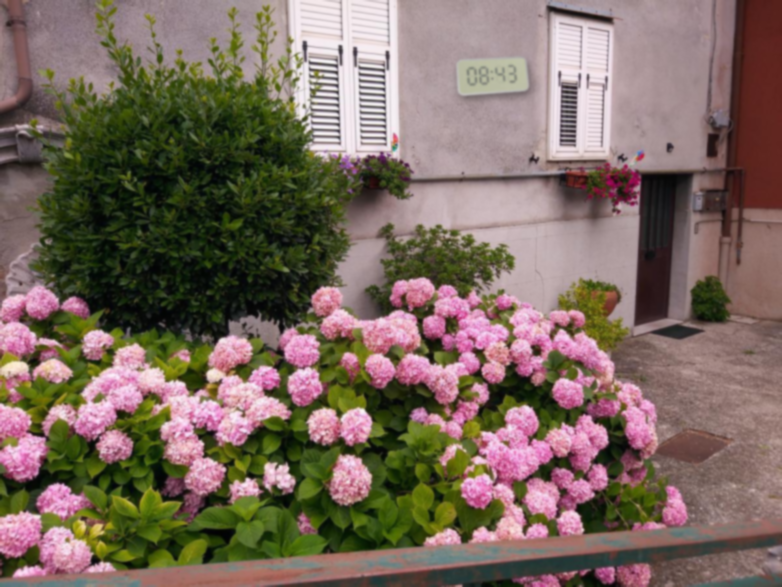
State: 8:43
